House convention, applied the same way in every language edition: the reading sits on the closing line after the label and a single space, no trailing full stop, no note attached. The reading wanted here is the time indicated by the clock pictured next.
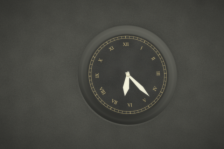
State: 6:23
